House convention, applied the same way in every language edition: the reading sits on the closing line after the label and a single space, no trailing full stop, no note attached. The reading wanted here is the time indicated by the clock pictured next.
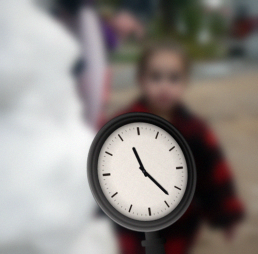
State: 11:23
